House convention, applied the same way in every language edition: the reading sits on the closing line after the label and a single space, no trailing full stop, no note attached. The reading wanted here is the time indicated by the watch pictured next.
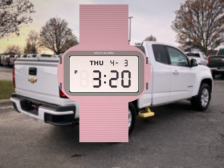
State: 3:20
